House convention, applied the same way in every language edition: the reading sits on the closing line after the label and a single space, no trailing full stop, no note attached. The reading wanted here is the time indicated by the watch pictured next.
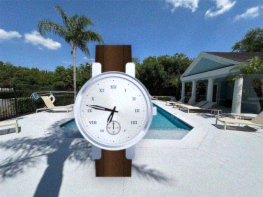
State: 6:47
